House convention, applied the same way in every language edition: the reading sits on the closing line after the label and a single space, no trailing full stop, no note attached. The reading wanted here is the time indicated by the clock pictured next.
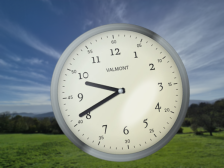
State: 9:41
